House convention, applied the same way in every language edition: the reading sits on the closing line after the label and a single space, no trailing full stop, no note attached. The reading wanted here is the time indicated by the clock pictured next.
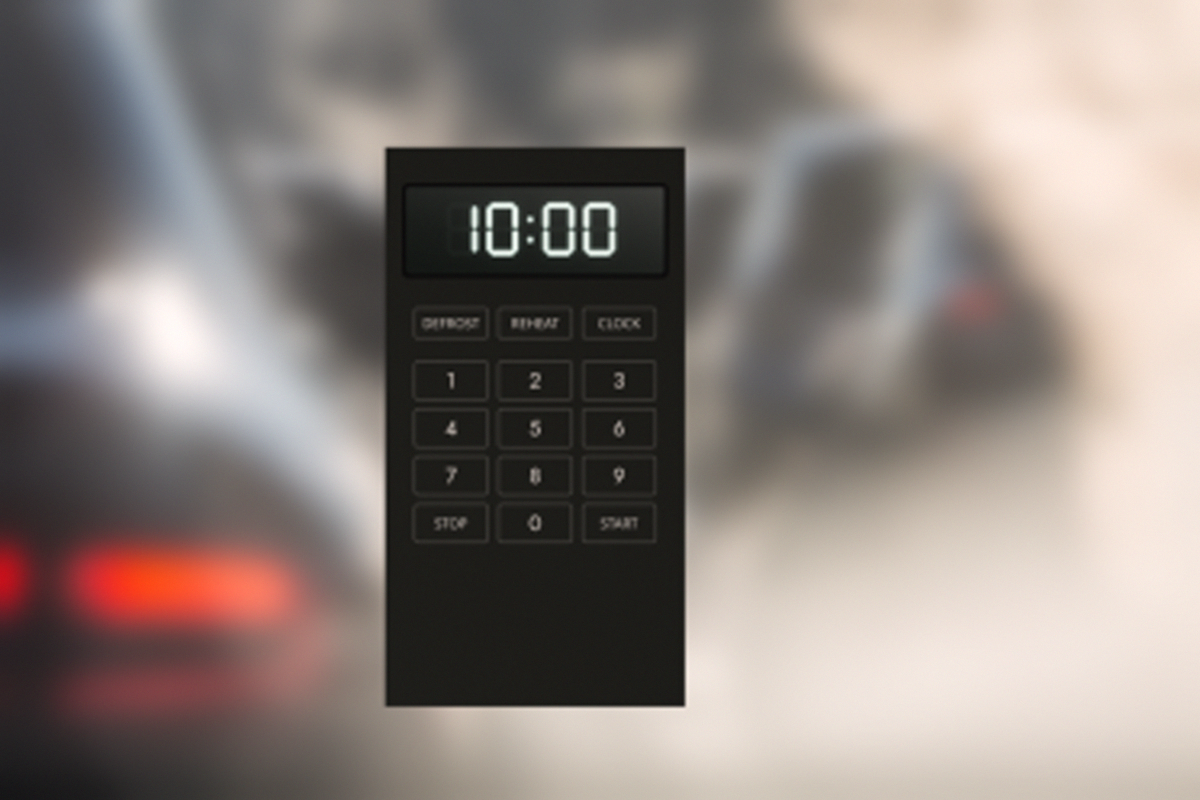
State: 10:00
